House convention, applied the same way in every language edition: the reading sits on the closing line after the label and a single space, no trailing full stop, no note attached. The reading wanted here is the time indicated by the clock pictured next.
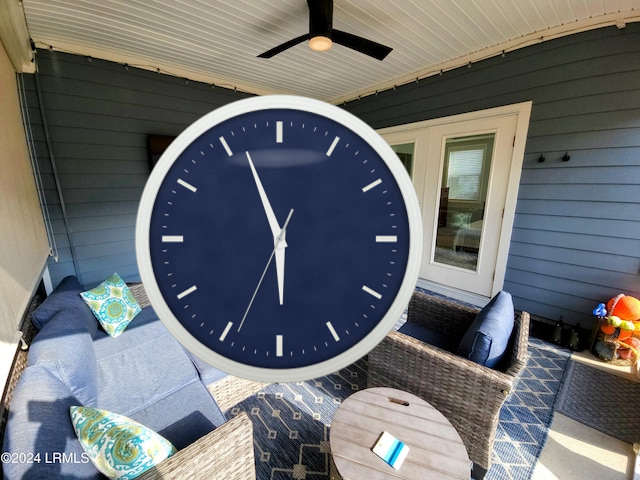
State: 5:56:34
